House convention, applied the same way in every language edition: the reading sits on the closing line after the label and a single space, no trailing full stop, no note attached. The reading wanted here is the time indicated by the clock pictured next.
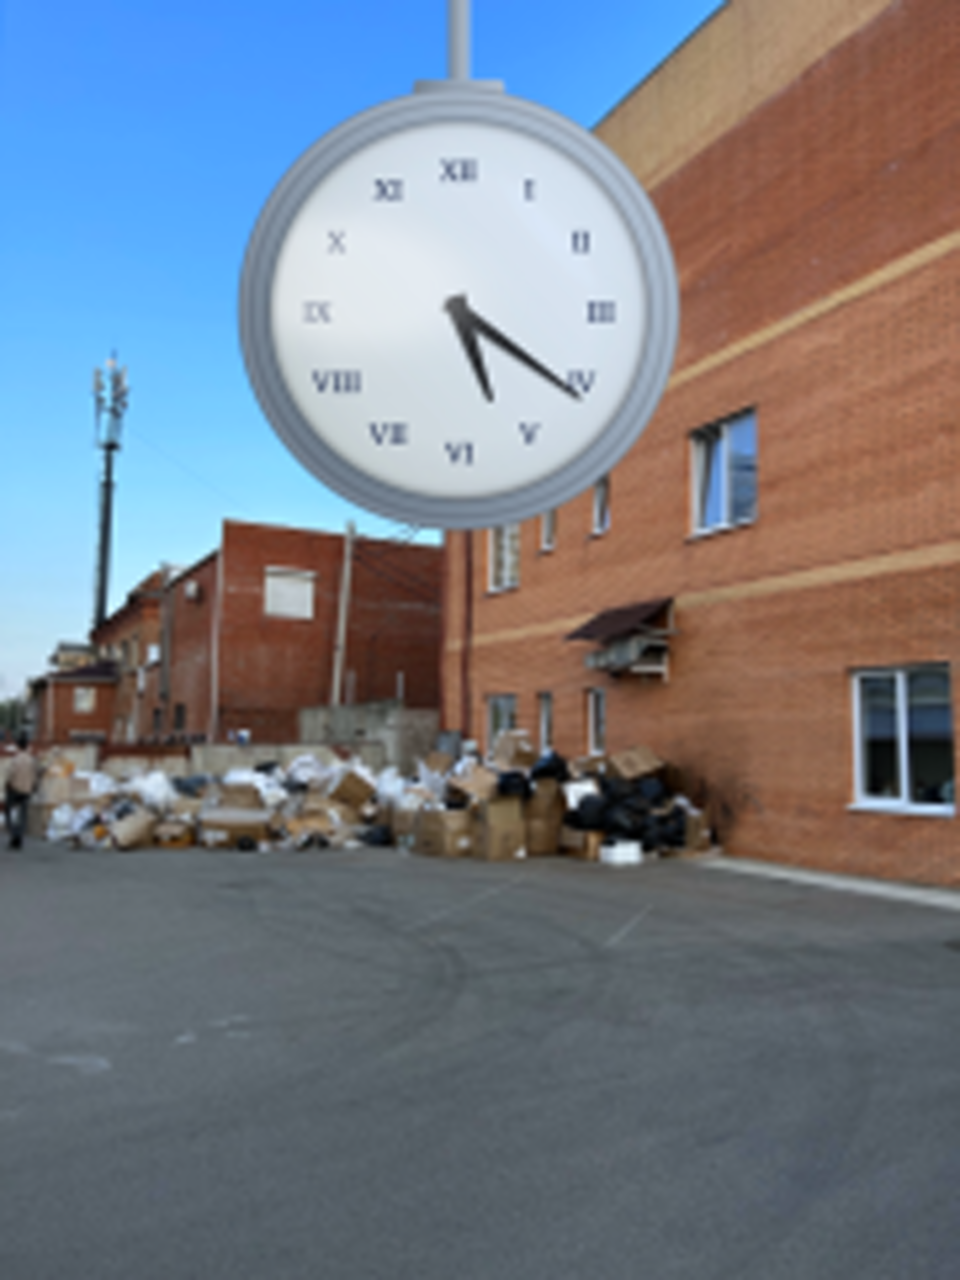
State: 5:21
